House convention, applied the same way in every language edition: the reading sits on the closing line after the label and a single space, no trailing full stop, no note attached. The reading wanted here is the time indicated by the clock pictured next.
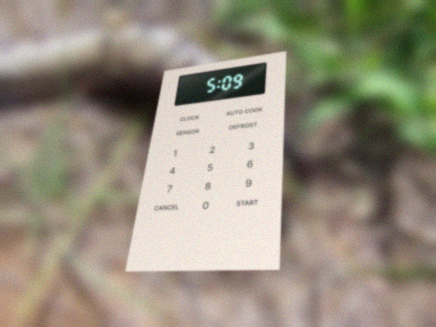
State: 5:09
